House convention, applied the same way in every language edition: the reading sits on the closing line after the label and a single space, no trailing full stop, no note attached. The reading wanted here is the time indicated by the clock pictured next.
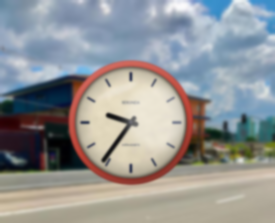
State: 9:36
